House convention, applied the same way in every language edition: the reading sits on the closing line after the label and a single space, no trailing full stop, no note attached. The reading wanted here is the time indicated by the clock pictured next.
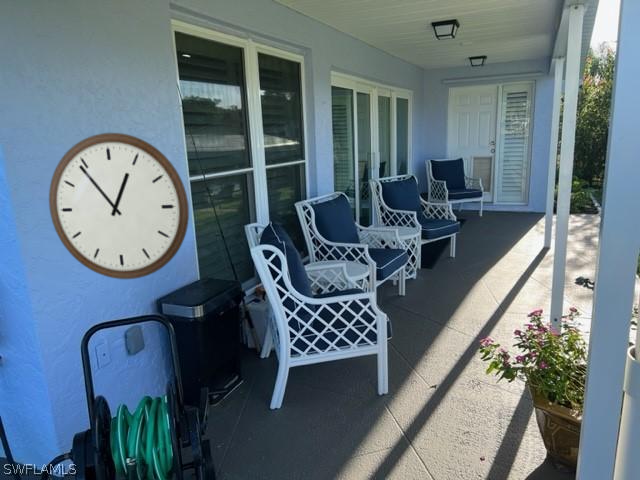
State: 12:54
